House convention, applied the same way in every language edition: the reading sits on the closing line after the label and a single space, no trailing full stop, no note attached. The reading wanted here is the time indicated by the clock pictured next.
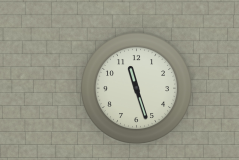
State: 11:27
